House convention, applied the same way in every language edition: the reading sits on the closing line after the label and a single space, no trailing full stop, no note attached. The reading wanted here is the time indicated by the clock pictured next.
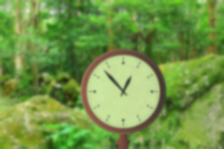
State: 12:53
